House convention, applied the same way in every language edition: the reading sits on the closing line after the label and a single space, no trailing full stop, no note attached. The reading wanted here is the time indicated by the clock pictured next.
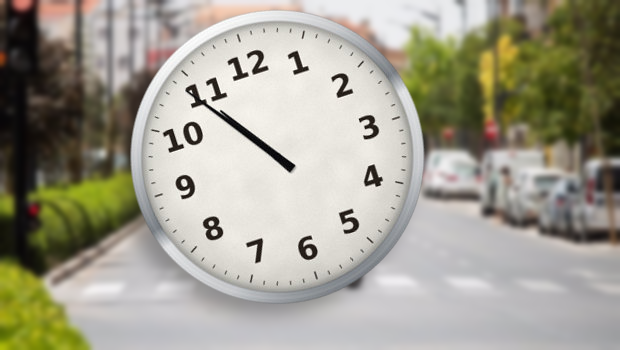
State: 10:54
